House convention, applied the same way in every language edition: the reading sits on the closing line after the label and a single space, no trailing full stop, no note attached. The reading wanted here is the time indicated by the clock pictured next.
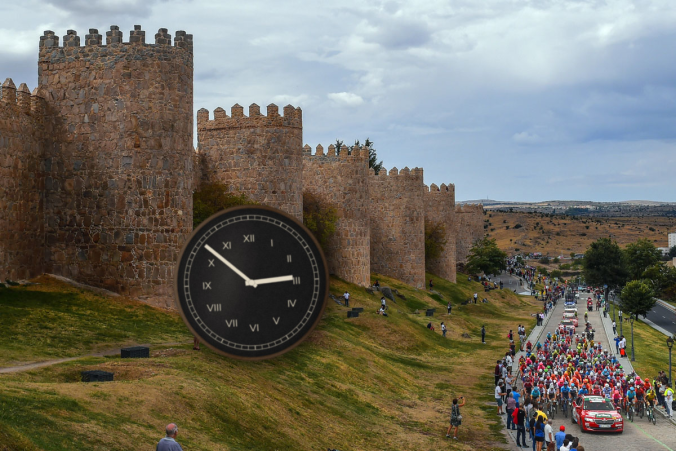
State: 2:52
